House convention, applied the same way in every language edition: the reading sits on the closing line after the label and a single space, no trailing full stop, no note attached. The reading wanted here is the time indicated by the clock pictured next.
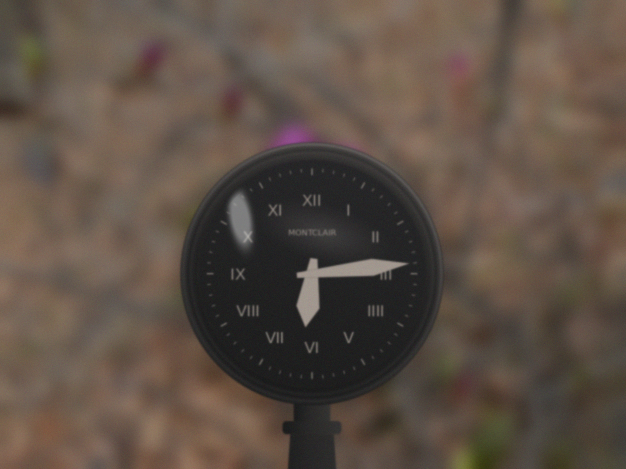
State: 6:14
